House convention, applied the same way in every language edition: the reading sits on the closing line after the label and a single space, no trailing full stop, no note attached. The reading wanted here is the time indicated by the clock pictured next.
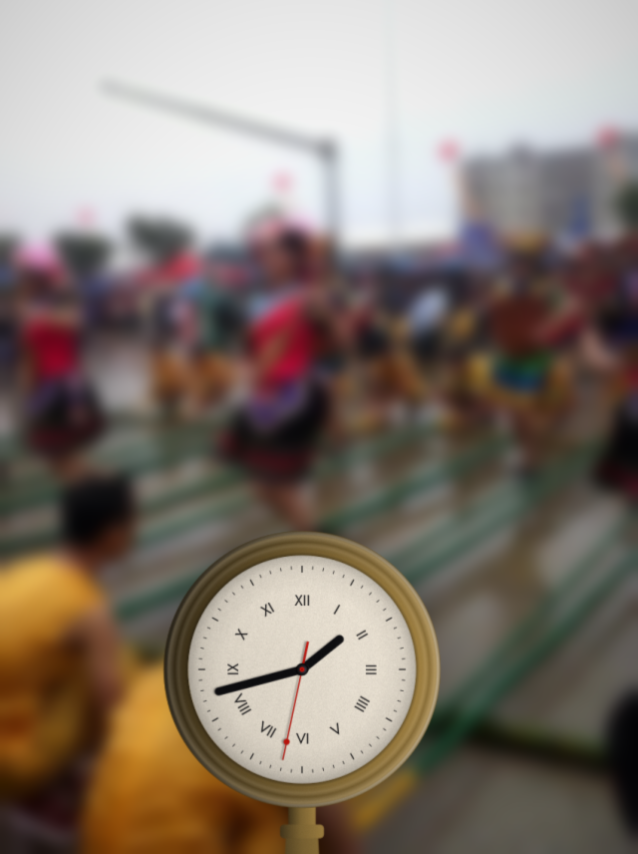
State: 1:42:32
